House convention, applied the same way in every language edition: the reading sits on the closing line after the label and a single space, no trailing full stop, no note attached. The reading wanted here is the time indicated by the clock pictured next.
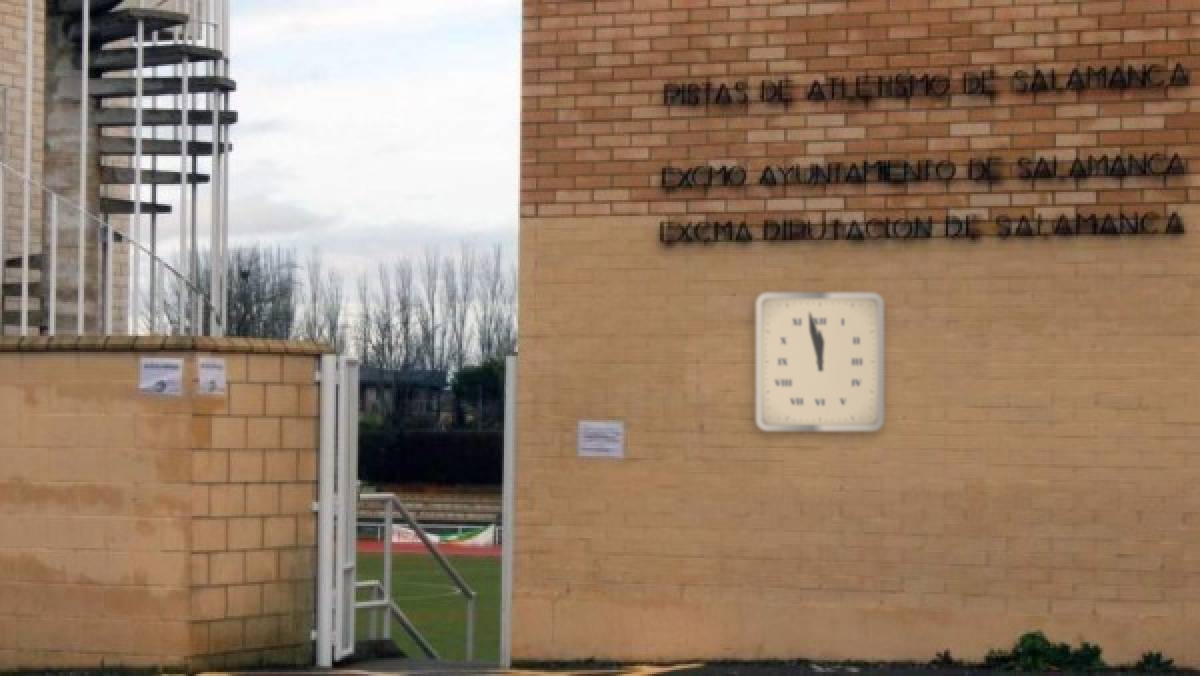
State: 11:58
